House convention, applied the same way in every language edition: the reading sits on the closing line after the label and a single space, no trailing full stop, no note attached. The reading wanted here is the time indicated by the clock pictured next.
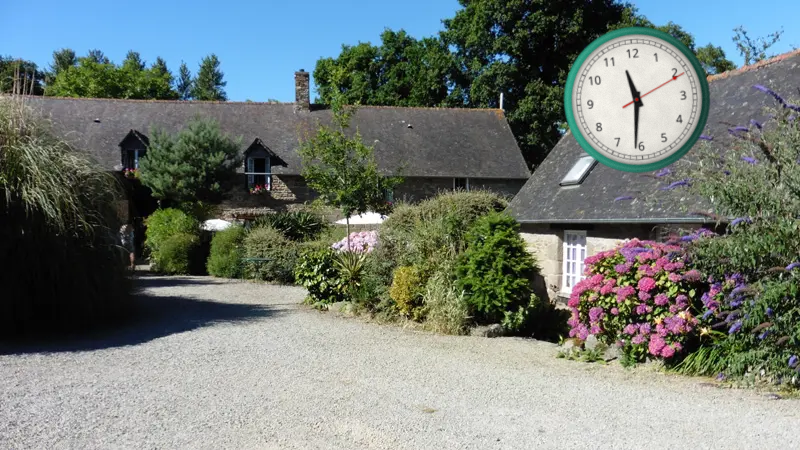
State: 11:31:11
